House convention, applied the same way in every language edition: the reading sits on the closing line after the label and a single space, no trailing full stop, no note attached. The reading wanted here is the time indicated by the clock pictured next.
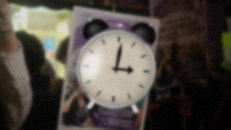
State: 3:01
